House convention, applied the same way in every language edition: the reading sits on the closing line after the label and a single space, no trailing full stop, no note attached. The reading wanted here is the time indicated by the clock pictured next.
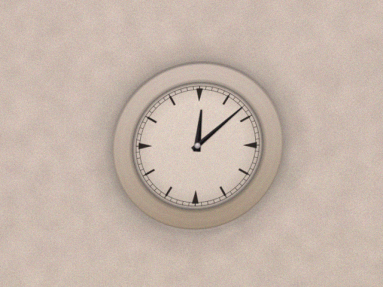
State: 12:08
